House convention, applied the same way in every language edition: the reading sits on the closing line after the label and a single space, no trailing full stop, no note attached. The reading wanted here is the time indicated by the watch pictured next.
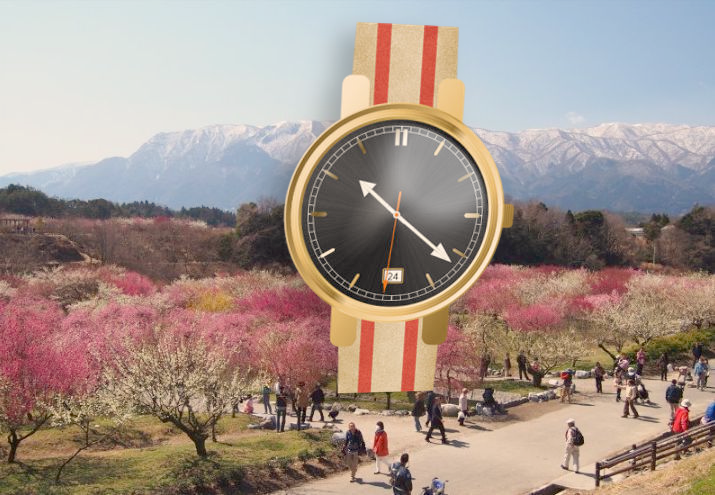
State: 10:21:31
